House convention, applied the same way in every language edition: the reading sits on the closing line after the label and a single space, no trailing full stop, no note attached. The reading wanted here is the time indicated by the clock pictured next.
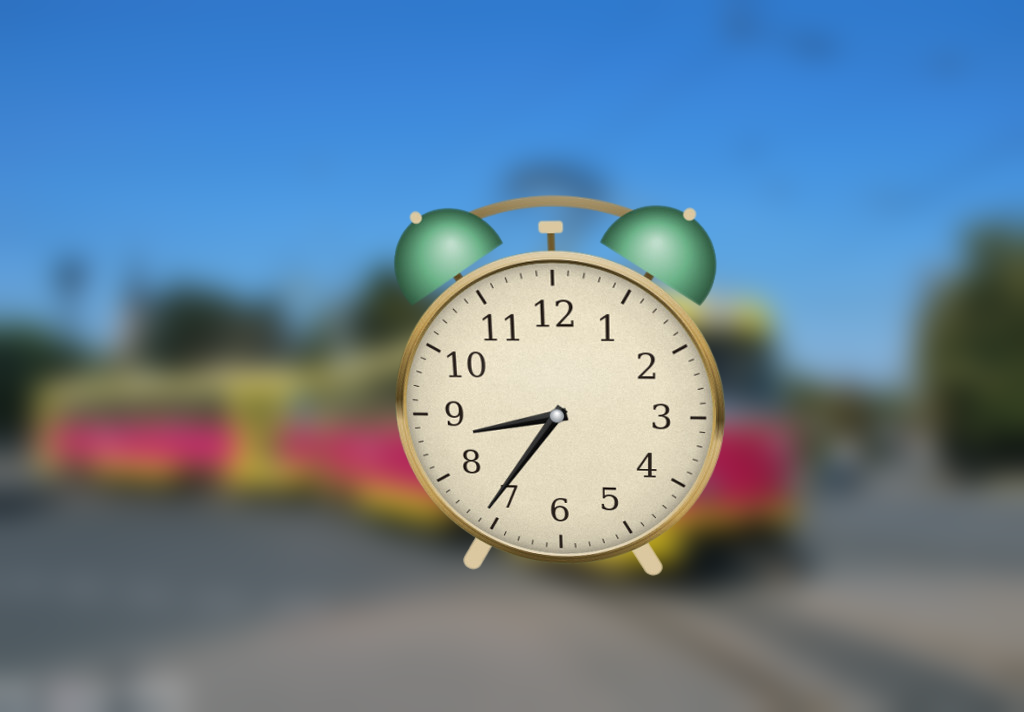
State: 8:36
